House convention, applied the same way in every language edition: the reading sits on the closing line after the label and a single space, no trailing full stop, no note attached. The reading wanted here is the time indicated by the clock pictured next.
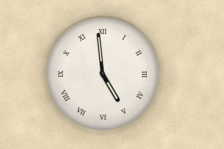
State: 4:59
